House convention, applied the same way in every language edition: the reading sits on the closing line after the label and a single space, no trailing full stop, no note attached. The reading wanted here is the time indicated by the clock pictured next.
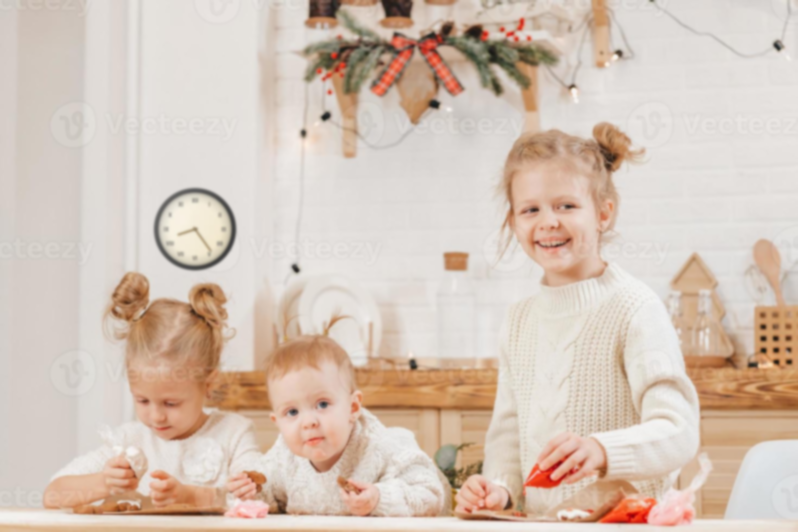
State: 8:24
